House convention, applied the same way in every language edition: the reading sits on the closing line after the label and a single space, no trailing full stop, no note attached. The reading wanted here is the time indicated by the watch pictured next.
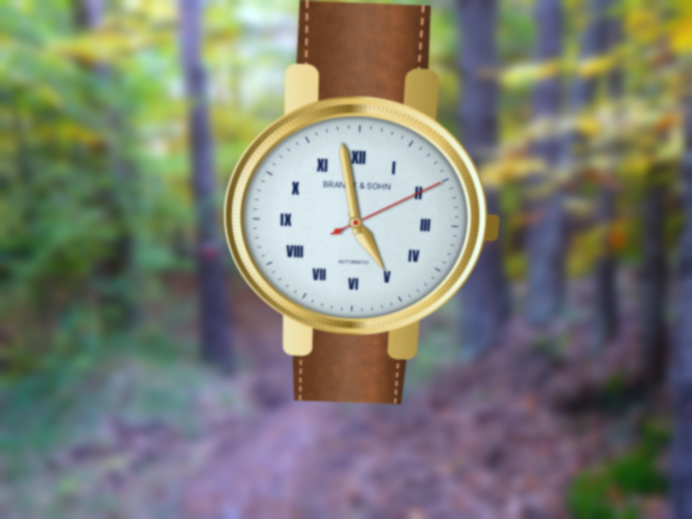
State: 4:58:10
